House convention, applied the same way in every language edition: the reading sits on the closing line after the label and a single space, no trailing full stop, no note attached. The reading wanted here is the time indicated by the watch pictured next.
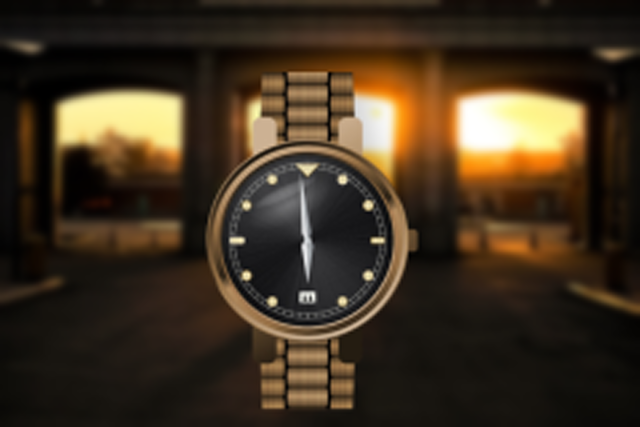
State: 5:59
